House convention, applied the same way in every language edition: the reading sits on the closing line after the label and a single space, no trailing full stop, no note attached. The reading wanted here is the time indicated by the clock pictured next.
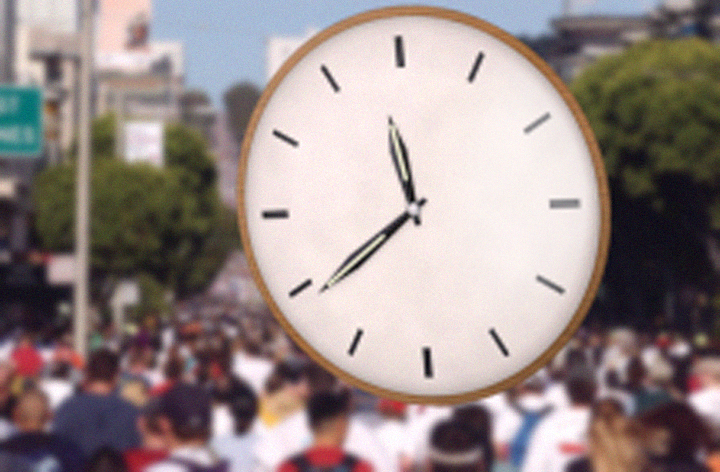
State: 11:39
